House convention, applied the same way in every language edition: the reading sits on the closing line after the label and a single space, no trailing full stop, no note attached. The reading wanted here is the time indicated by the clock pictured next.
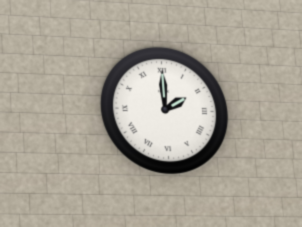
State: 2:00
